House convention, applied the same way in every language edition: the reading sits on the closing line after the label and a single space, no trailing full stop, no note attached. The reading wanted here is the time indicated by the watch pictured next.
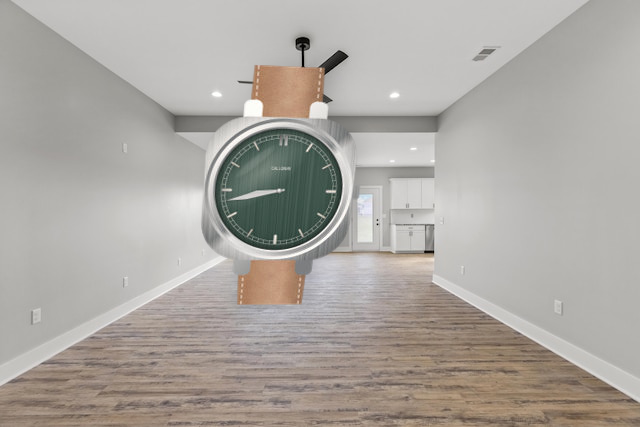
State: 8:43
